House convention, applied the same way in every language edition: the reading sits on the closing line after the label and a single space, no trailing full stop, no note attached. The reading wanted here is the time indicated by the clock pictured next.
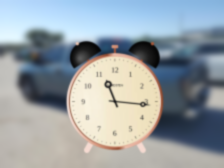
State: 11:16
